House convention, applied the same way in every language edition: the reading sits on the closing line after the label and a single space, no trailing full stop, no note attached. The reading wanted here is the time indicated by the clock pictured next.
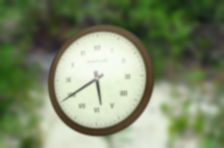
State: 5:40
